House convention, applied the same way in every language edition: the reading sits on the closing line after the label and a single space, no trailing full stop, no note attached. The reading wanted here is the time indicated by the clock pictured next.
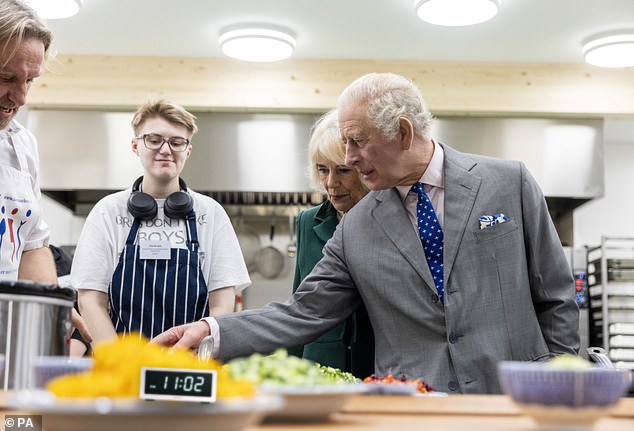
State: 11:02
